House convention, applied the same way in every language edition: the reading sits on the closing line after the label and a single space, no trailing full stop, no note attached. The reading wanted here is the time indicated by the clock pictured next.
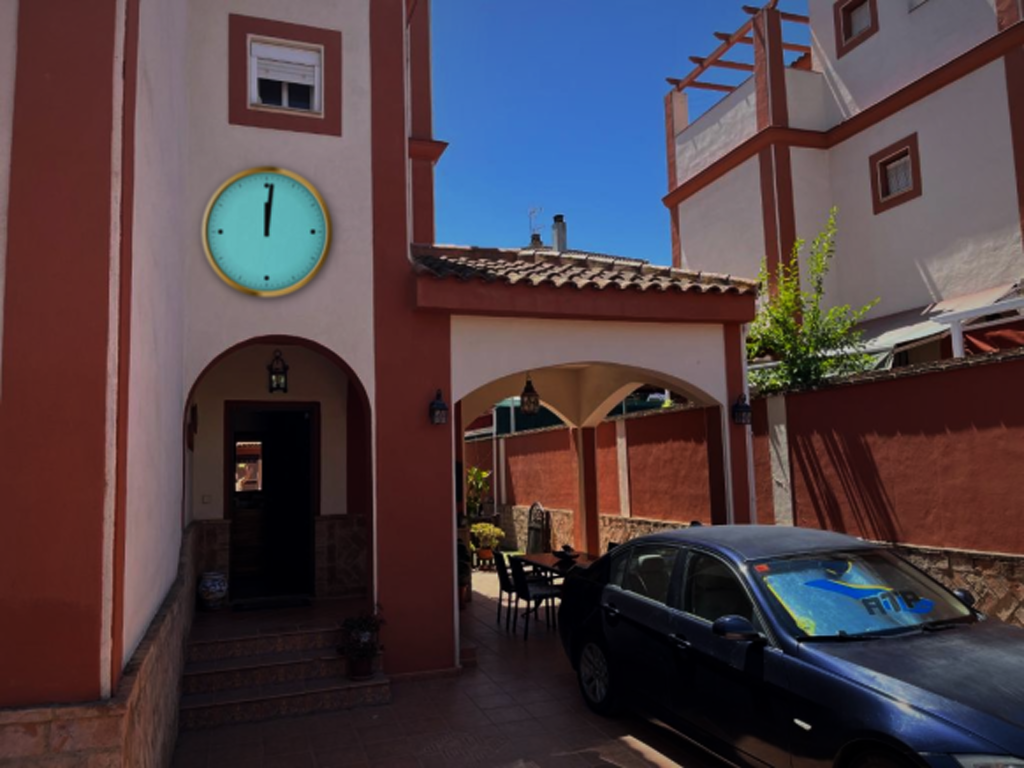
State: 12:01
